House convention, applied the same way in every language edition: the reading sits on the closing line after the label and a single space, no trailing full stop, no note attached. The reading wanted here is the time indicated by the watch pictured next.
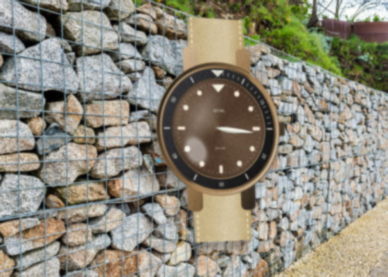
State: 3:16
